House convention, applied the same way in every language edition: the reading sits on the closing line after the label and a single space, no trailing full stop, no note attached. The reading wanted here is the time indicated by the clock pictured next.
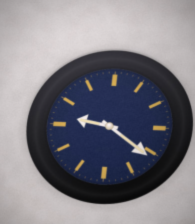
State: 9:21
